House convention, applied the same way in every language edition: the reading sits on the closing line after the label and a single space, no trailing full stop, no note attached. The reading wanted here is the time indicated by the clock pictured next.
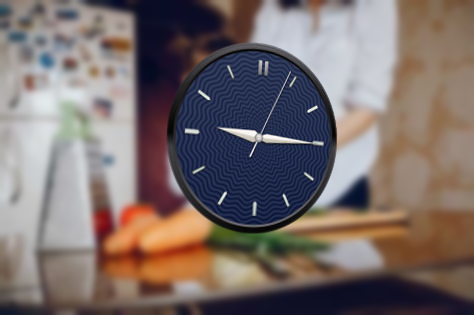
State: 9:15:04
